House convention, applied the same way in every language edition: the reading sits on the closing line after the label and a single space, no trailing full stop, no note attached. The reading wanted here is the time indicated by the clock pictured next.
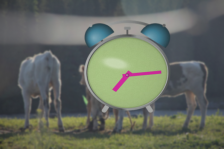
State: 7:14
